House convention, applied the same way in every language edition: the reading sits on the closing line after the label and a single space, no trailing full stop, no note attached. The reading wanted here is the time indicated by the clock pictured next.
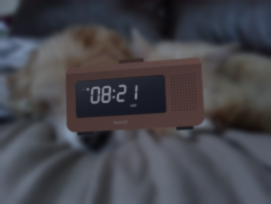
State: 8:21
